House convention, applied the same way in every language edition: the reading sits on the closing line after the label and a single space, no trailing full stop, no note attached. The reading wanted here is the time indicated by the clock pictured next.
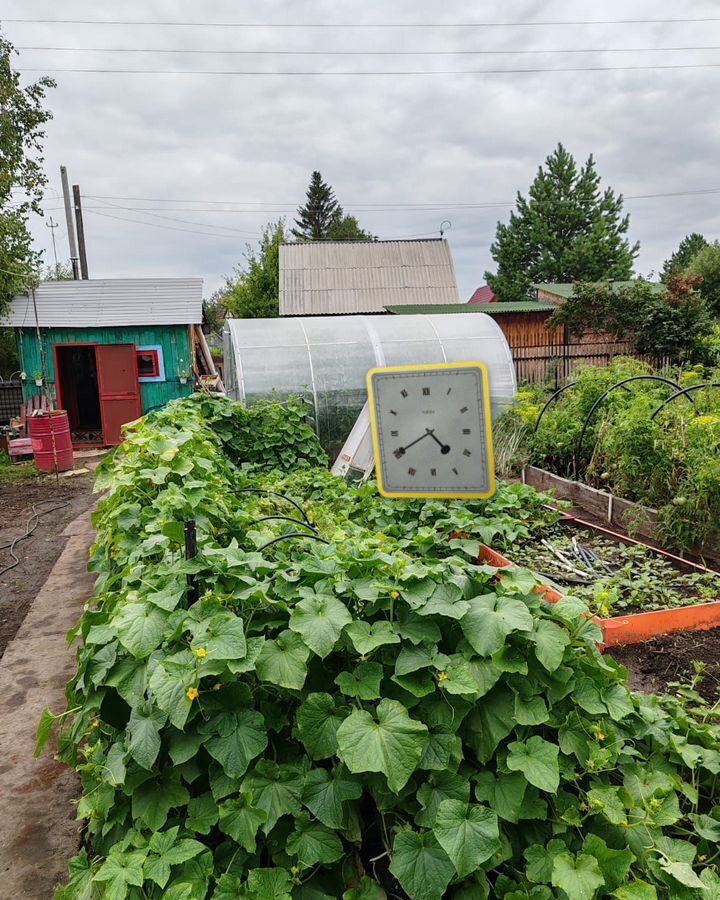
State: 4:40
